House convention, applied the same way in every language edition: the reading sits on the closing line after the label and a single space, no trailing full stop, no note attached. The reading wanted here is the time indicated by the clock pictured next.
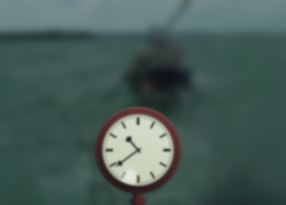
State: 10:39
